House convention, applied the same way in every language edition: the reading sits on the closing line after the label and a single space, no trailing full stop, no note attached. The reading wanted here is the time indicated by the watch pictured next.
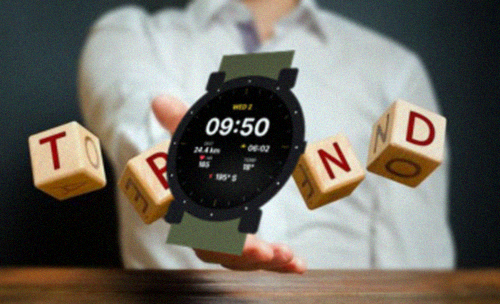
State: 9:50
